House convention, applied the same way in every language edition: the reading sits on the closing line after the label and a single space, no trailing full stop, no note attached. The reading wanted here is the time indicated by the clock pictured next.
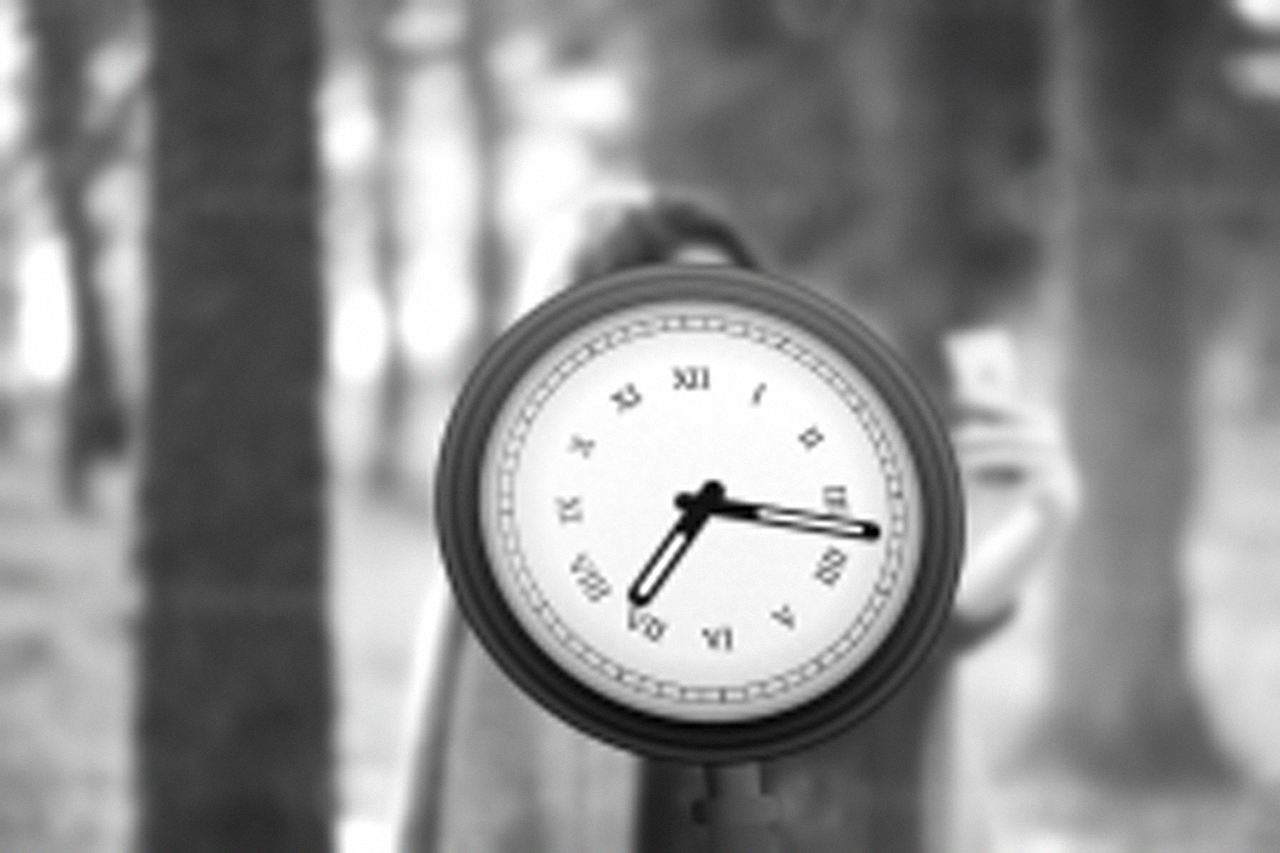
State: 7:17
